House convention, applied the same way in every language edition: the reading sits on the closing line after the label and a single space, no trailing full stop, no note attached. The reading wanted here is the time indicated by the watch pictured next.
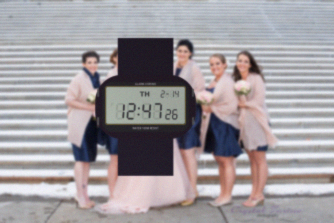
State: 12:47:26
